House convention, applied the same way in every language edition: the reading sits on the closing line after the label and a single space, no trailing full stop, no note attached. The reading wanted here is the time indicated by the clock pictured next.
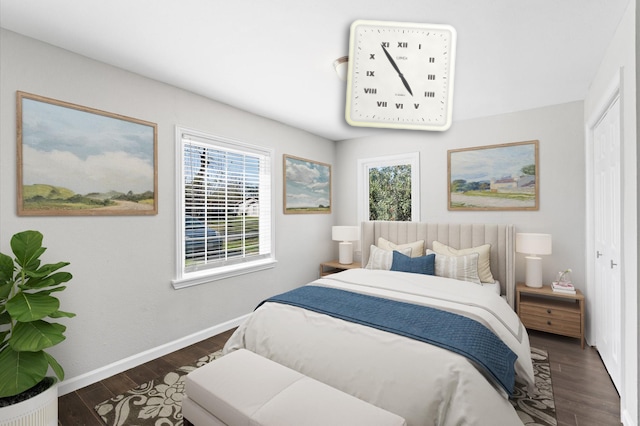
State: 4:54
